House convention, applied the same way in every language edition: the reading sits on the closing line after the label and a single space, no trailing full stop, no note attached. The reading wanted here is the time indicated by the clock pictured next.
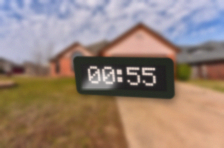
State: 0:55
